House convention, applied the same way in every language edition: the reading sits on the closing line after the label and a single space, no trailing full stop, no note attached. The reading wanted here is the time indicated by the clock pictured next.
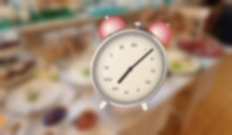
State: 7:07
